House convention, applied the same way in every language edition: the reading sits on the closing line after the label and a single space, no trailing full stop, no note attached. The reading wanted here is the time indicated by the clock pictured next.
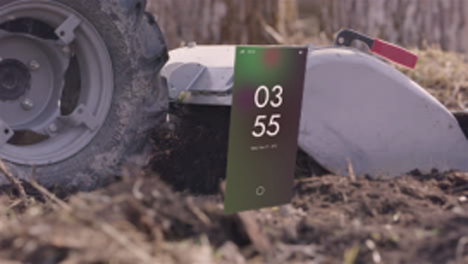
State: 3:55
